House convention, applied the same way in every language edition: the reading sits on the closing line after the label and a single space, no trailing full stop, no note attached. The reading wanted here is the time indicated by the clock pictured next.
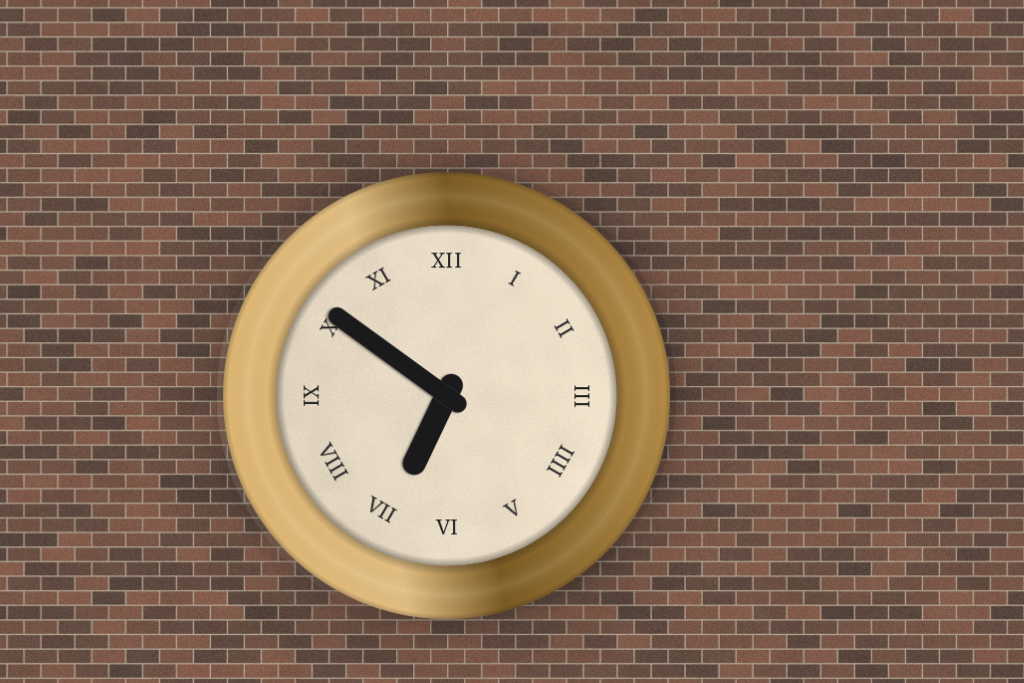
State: 6:51
